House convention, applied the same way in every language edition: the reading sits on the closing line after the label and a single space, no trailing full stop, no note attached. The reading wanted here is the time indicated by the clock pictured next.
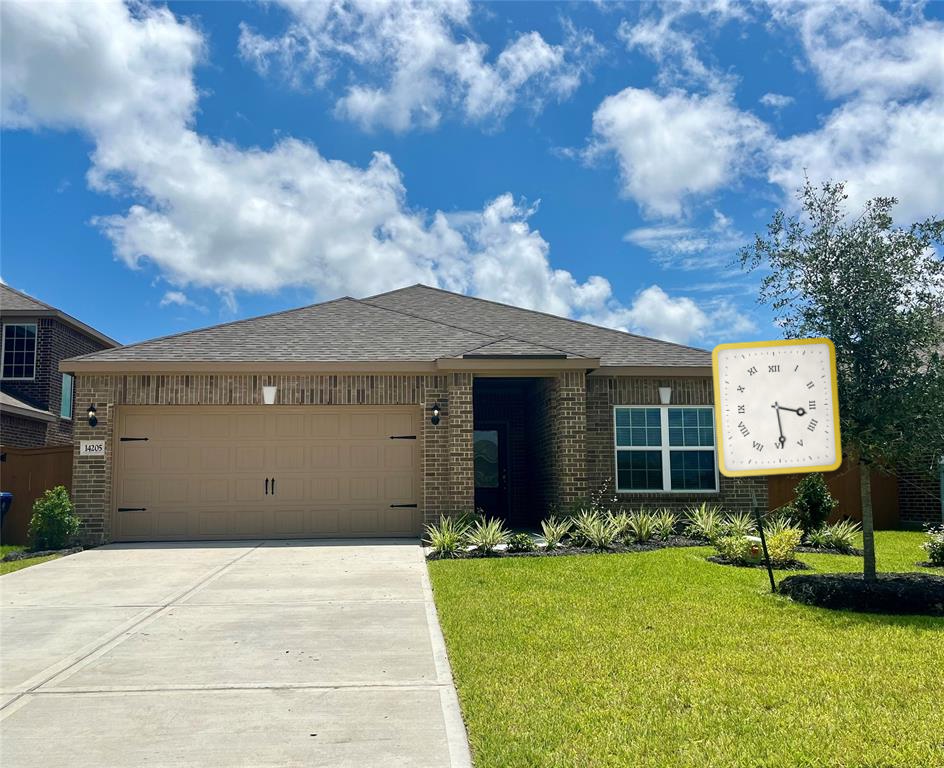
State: 3:29
